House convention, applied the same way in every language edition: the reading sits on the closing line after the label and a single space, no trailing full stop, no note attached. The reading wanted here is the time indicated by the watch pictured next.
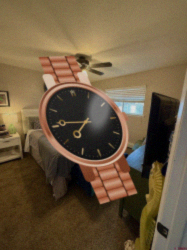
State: 7:46
